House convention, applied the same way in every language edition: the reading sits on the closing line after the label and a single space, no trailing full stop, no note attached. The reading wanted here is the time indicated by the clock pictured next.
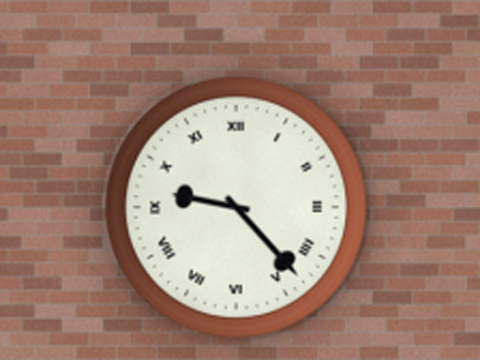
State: 9:23
